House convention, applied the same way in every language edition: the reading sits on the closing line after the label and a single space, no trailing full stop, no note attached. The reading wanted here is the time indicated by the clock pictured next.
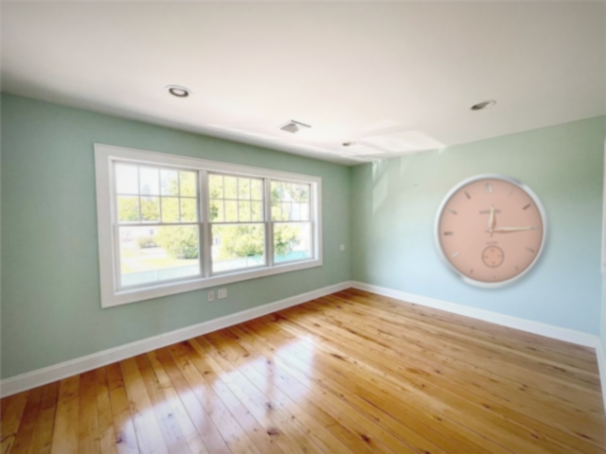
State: 12:15
